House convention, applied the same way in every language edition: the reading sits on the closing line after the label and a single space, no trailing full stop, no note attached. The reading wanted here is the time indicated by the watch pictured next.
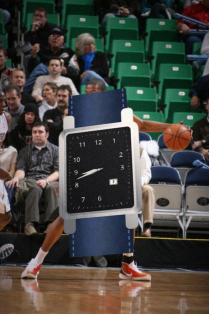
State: 8:42
